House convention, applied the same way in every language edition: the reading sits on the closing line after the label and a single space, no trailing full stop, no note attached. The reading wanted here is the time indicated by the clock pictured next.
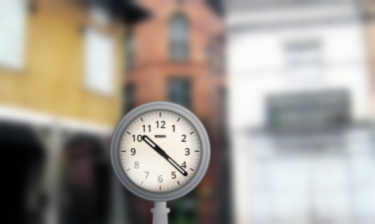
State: 10:22
